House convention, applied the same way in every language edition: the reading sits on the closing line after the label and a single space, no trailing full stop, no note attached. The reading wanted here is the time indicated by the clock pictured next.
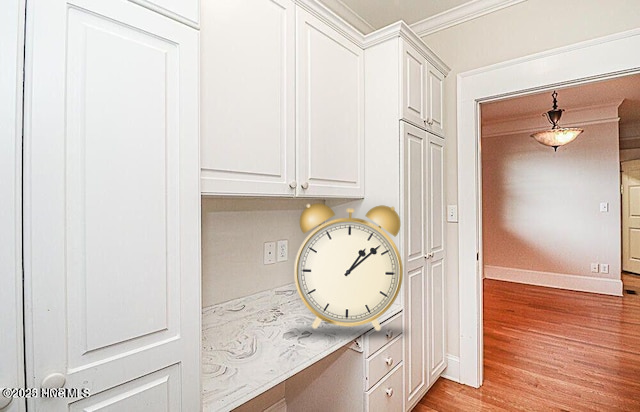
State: 1:08
